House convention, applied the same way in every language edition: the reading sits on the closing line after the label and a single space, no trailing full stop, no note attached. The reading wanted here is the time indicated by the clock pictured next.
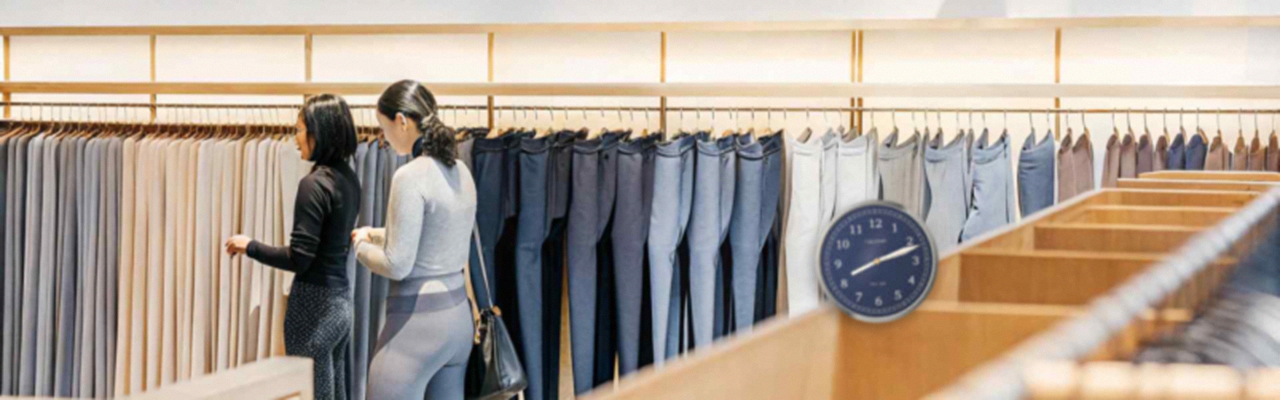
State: 8:12
